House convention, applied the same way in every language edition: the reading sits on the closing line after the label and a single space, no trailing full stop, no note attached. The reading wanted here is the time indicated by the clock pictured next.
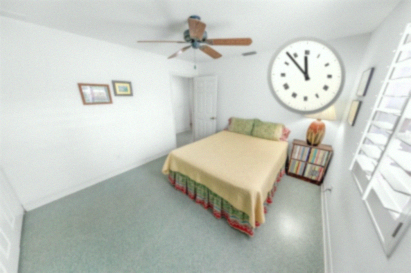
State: 11:53
